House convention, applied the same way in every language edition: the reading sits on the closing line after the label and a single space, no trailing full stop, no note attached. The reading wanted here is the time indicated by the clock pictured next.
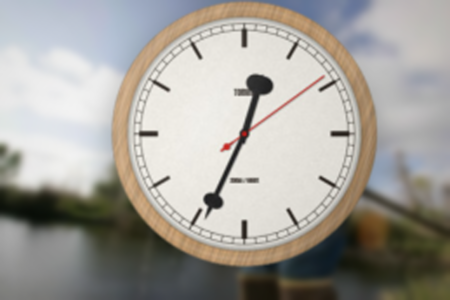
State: 12:34:09
